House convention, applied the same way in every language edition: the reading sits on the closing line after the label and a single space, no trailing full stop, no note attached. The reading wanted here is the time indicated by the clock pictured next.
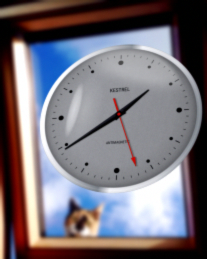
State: 1:39:27
